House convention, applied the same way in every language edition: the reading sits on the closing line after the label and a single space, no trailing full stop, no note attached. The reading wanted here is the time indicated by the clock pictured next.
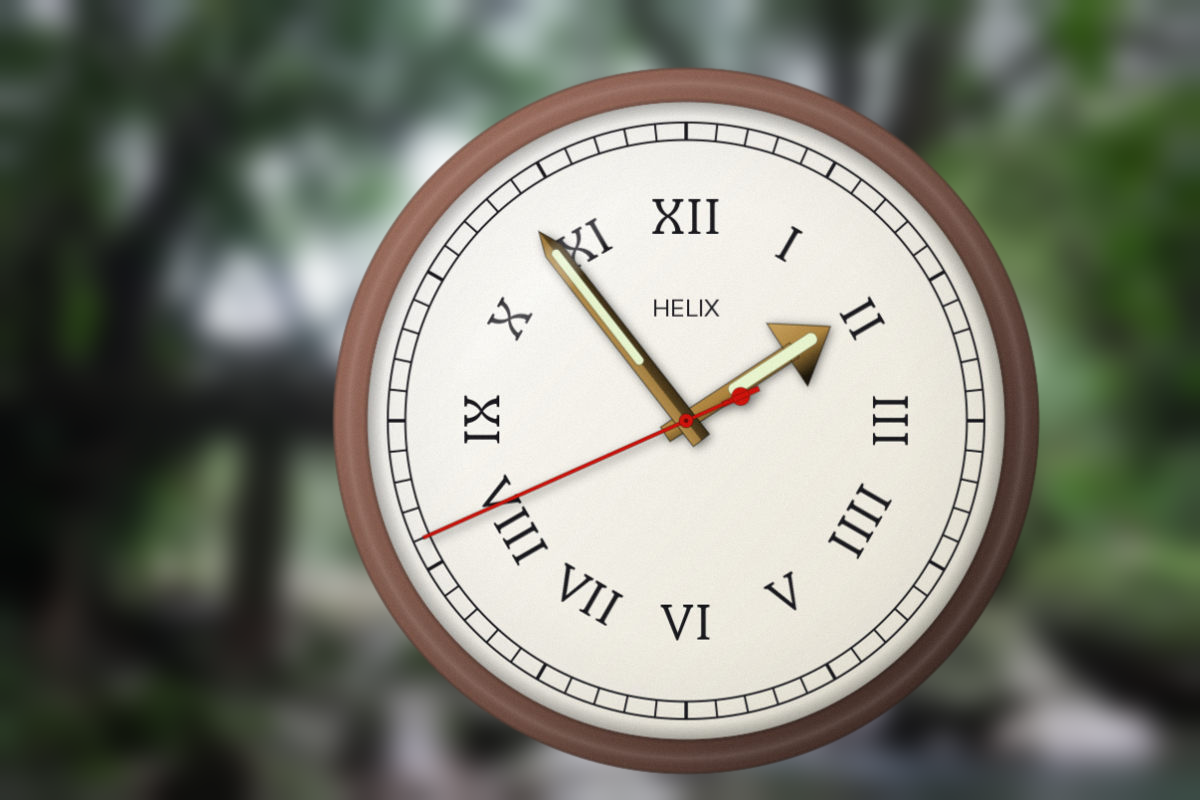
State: 1:53:41
